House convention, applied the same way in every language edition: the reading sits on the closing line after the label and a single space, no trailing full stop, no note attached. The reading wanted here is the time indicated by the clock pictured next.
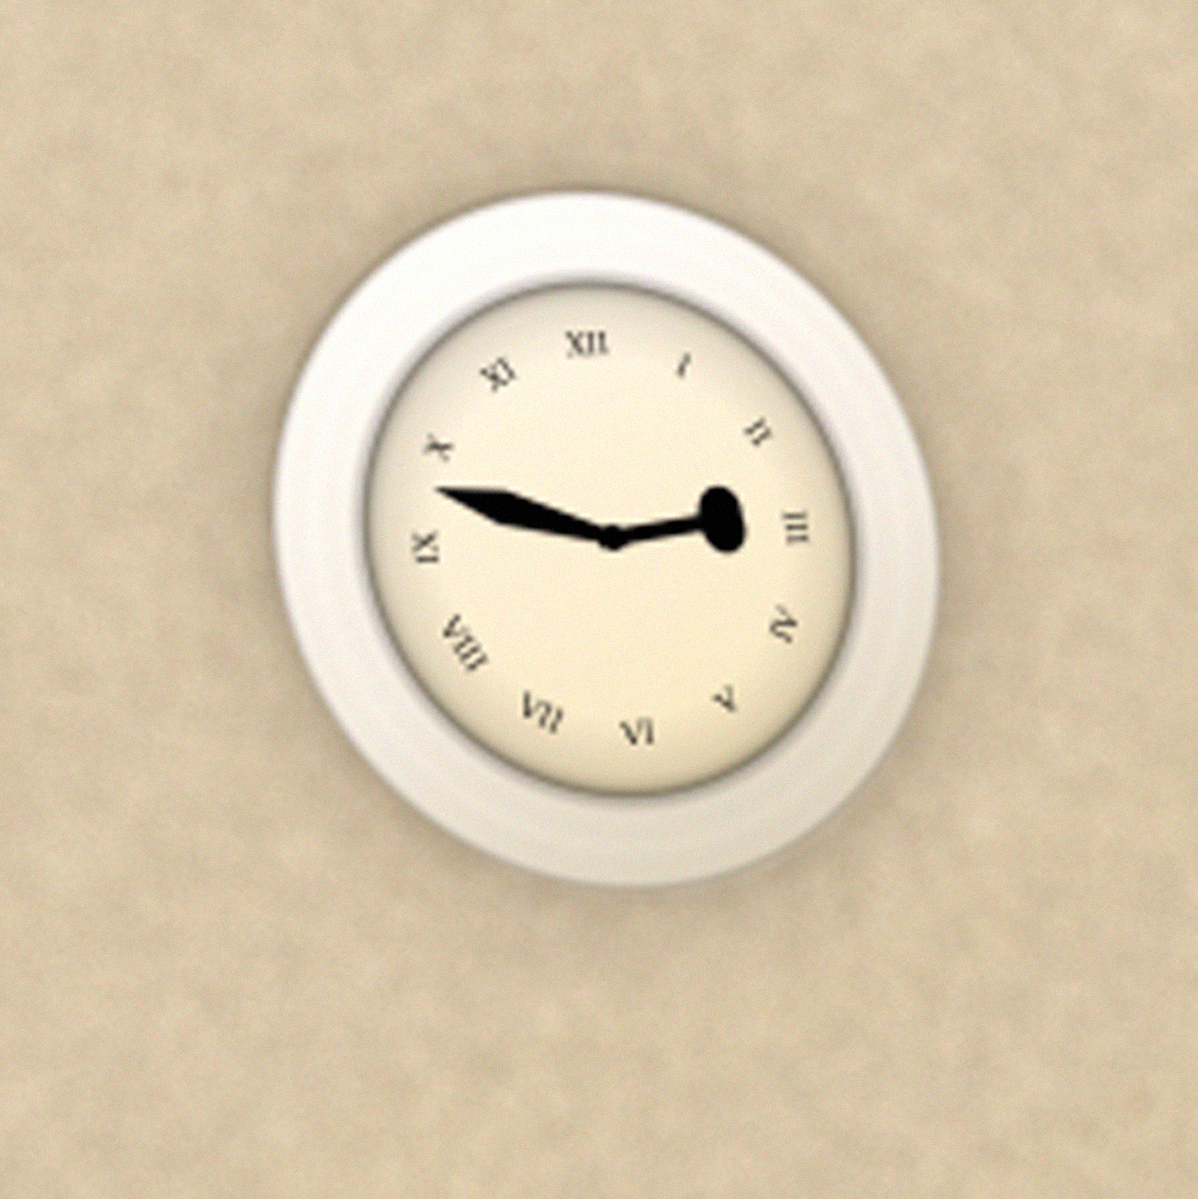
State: 2:48
